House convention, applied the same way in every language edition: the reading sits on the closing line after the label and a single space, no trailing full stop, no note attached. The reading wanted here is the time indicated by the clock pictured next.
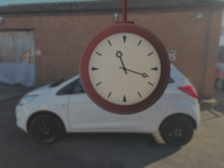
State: 11:18
